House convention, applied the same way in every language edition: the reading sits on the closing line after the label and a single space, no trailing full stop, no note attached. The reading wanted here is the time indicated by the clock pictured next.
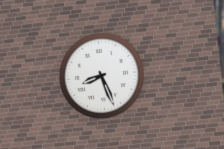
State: 8:27
